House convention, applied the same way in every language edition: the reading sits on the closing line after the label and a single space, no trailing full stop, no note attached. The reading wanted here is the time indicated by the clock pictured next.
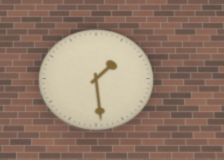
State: 1:29
